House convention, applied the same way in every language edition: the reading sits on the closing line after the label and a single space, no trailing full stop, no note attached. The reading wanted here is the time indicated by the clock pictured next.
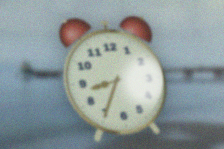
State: 8:35
